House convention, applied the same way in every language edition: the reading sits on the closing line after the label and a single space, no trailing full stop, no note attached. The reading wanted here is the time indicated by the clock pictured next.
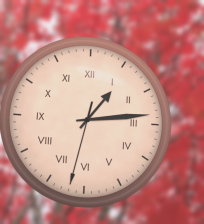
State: 1:13:32
